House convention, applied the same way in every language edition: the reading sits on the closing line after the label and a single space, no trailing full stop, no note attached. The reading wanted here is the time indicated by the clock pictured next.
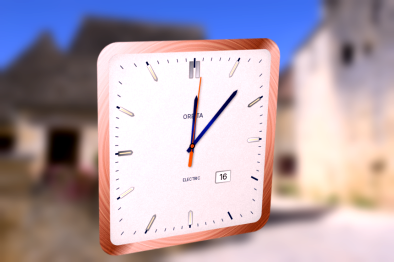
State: 12:07:01
